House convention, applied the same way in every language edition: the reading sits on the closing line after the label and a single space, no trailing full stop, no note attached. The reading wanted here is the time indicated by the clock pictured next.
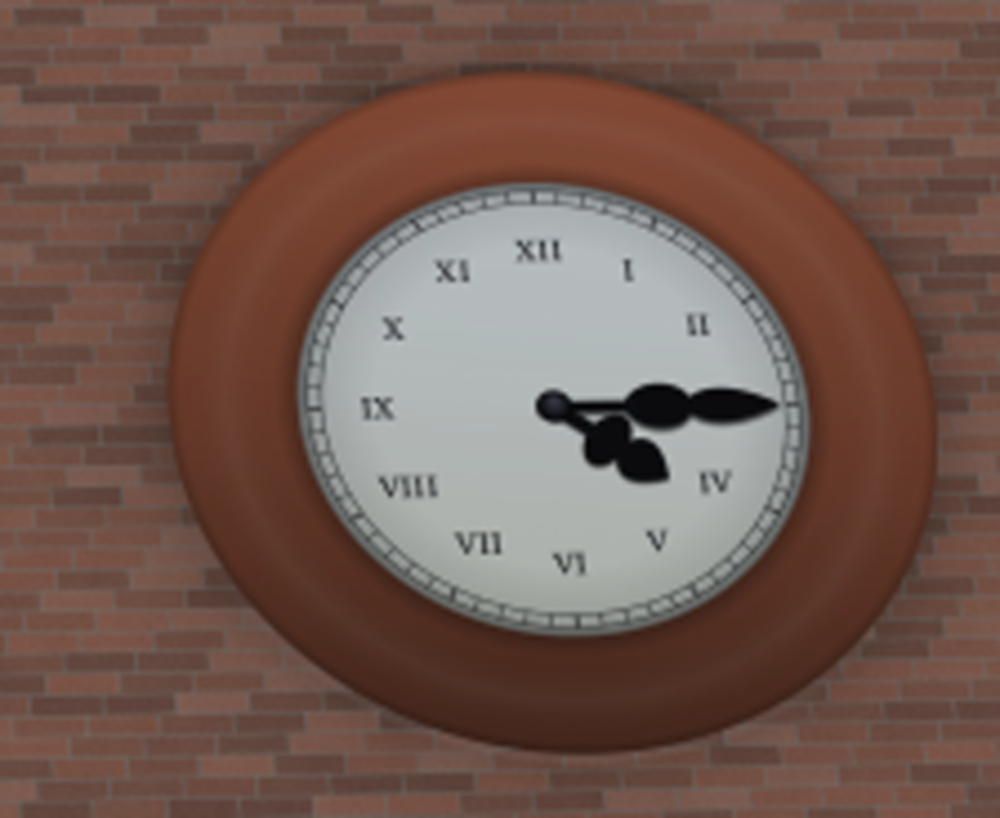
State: 4:15
